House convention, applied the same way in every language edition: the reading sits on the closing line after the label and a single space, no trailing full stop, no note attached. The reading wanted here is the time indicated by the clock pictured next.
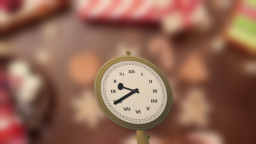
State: 9:40
